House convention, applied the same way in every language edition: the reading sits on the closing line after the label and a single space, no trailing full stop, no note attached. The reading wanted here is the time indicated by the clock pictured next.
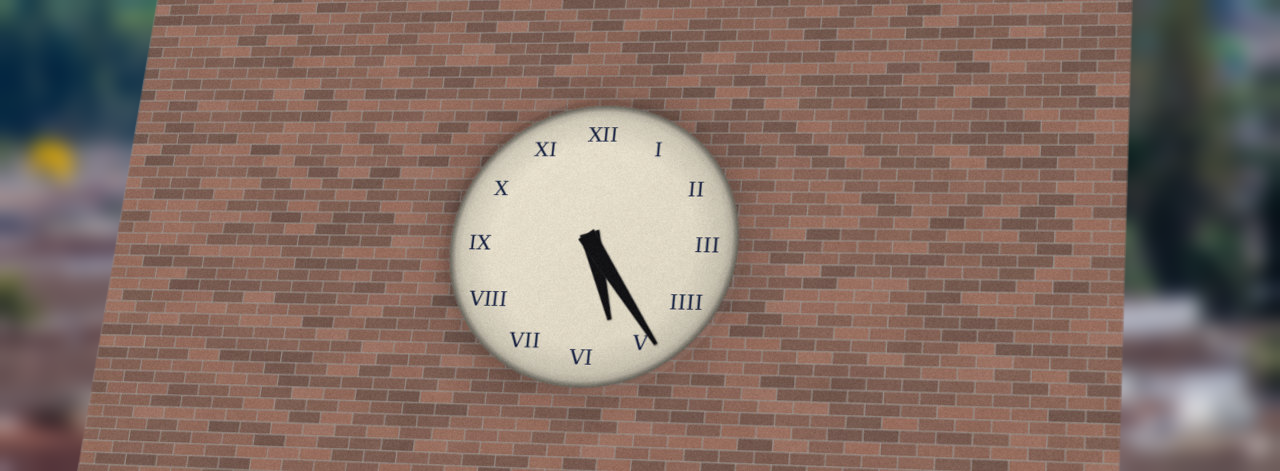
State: 5:24
